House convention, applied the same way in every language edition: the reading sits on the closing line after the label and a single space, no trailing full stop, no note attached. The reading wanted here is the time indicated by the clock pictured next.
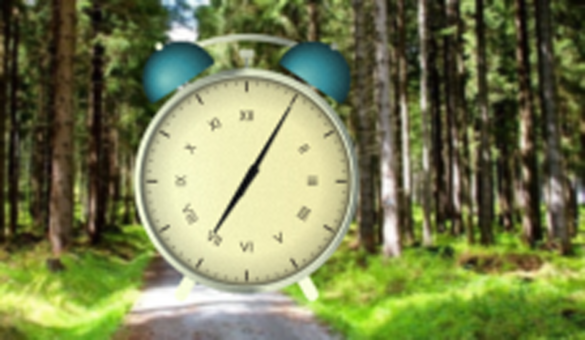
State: 7:05
